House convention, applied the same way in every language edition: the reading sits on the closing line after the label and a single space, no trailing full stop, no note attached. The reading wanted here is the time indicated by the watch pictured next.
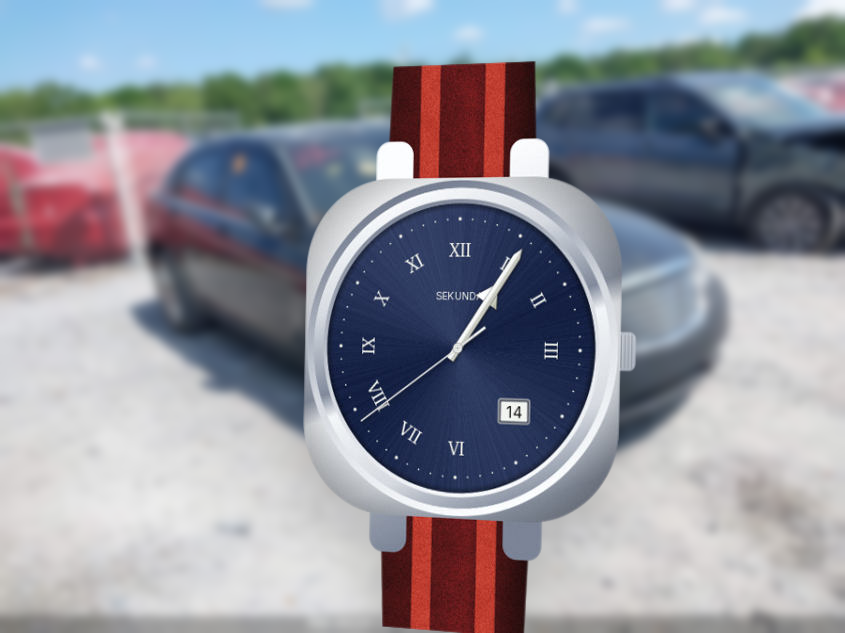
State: 1:05:39
